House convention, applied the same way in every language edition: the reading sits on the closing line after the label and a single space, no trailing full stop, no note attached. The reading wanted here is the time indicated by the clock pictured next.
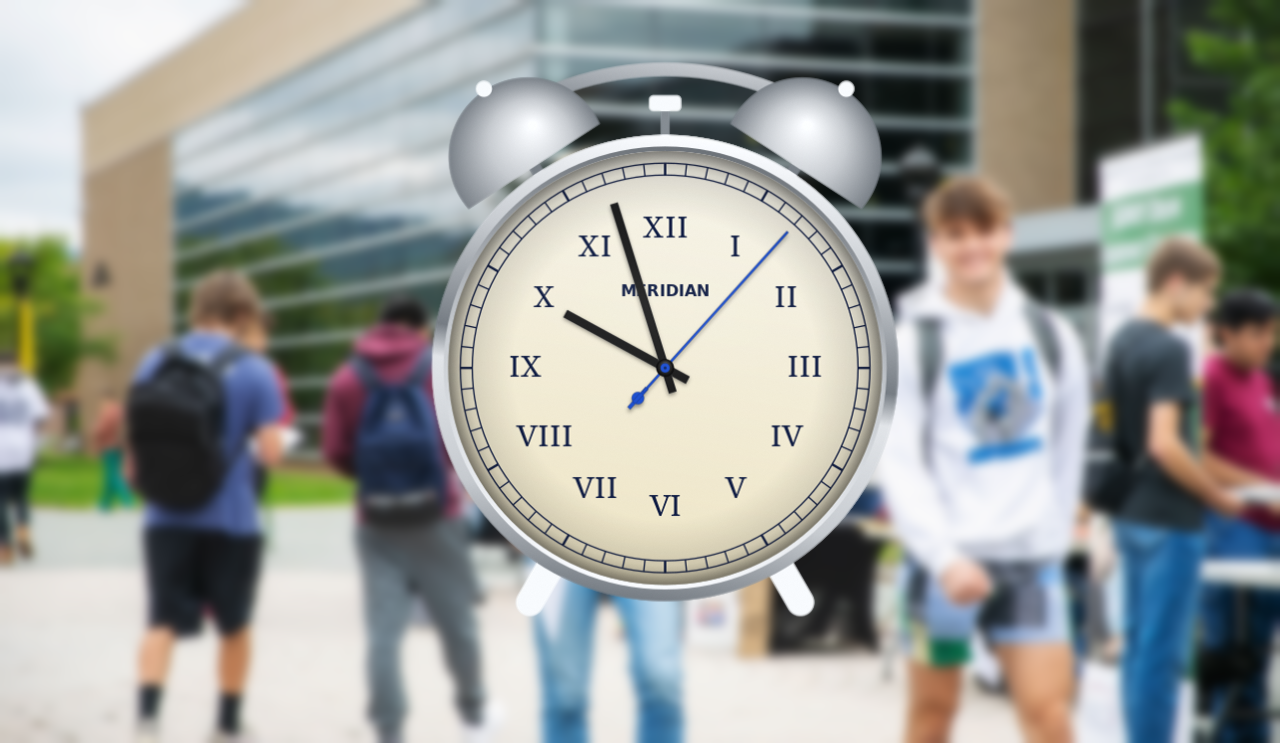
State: 9:57:07
